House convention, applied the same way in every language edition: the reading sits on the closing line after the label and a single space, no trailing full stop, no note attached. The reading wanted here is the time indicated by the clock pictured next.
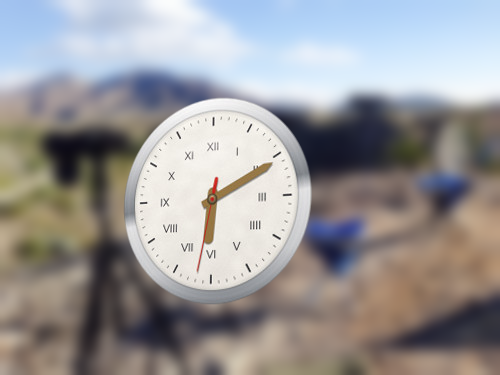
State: 6:10:32
